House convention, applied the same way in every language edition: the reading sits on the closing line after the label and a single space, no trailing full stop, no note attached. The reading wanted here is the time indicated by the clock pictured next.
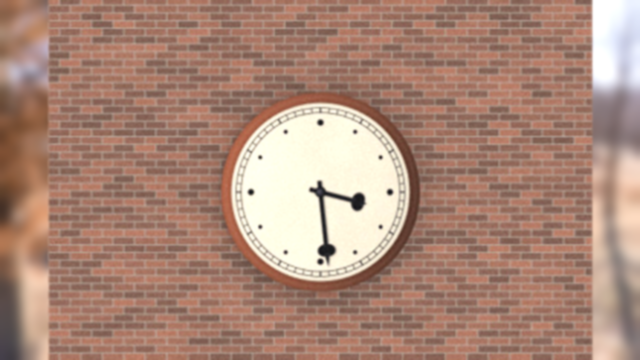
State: 3:29
